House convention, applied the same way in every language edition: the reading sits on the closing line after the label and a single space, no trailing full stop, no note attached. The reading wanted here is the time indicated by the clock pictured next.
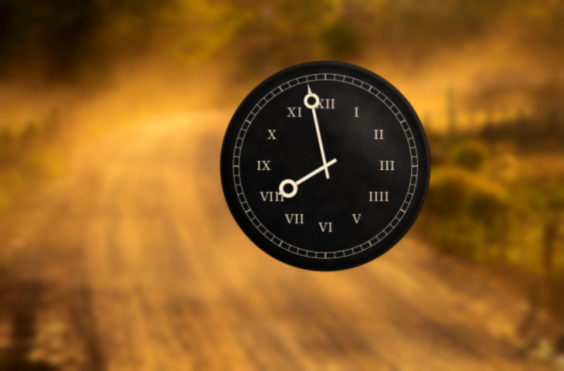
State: 7:58
